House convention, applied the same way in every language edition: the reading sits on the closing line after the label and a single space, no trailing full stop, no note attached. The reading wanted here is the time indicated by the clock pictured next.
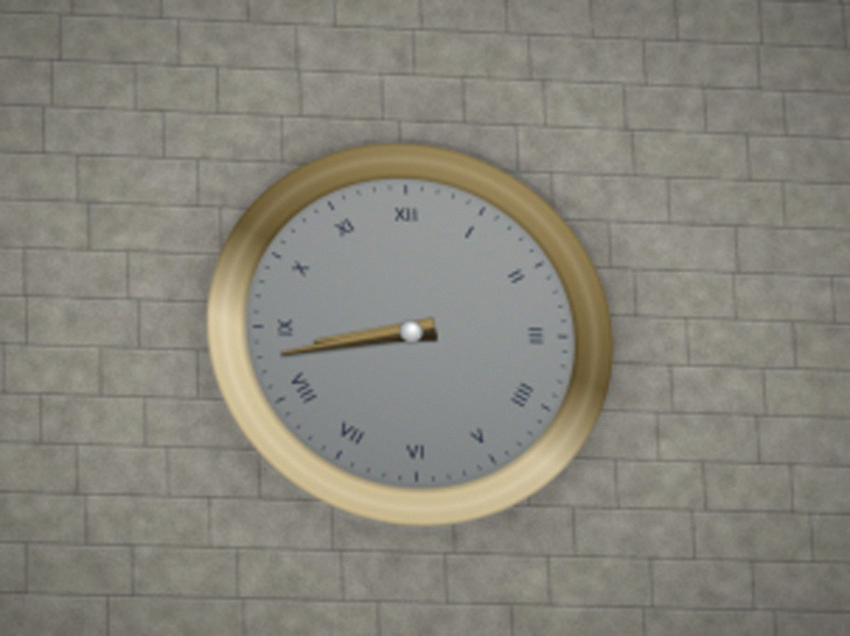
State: 8:43
